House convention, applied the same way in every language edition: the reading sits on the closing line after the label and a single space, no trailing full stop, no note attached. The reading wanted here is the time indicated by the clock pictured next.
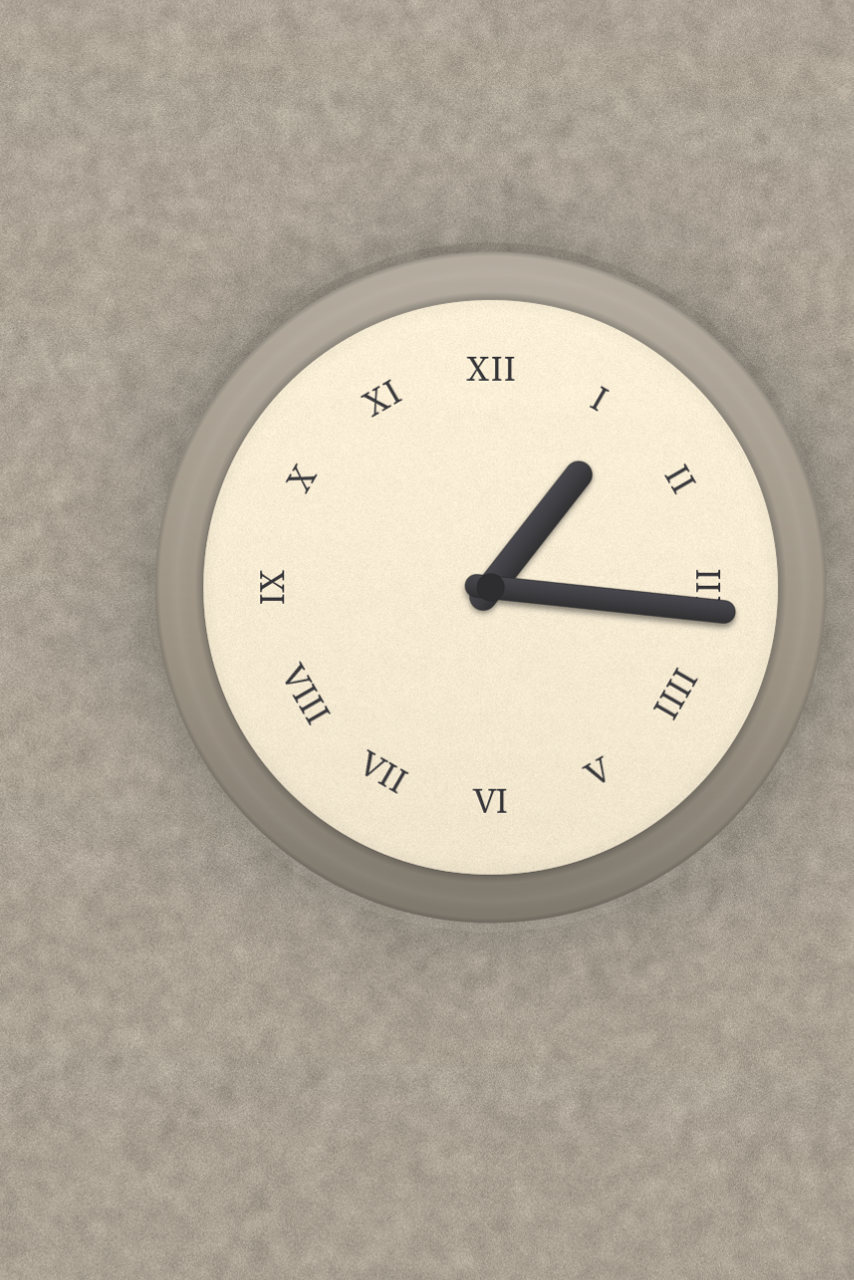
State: 1:16
